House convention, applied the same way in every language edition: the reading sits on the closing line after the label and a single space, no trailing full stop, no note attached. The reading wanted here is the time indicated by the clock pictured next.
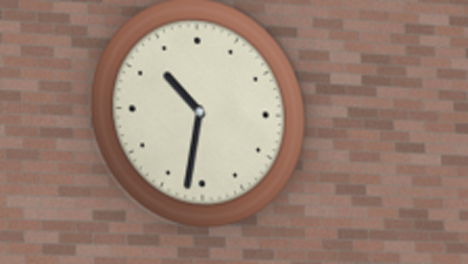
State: 10:32
